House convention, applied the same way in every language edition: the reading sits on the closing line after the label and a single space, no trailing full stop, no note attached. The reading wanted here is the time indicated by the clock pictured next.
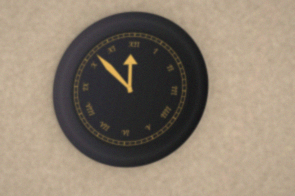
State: 11:52
